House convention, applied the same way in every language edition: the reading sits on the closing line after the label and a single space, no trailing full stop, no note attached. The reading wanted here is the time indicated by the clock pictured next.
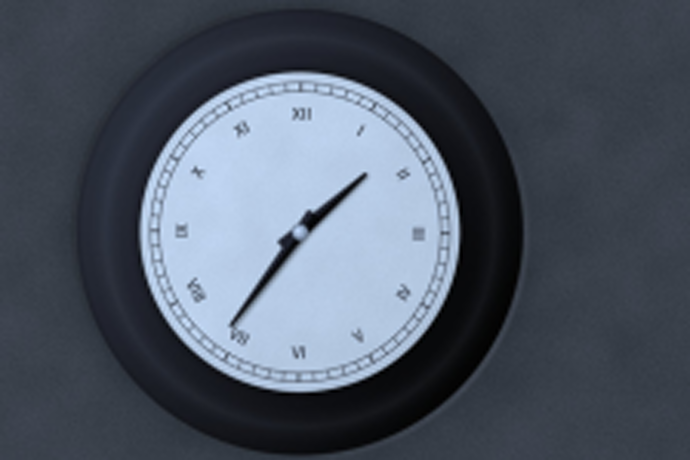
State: 1:36
